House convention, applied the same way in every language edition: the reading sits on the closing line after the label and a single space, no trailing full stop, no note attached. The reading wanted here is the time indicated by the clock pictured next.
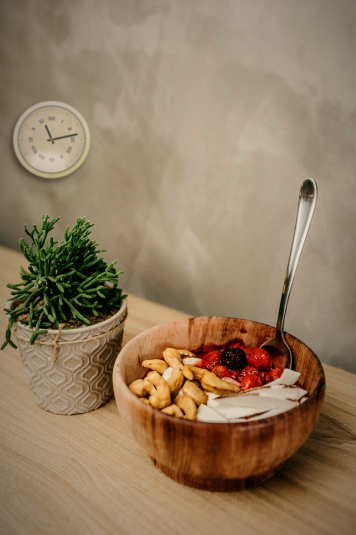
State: 11:13
